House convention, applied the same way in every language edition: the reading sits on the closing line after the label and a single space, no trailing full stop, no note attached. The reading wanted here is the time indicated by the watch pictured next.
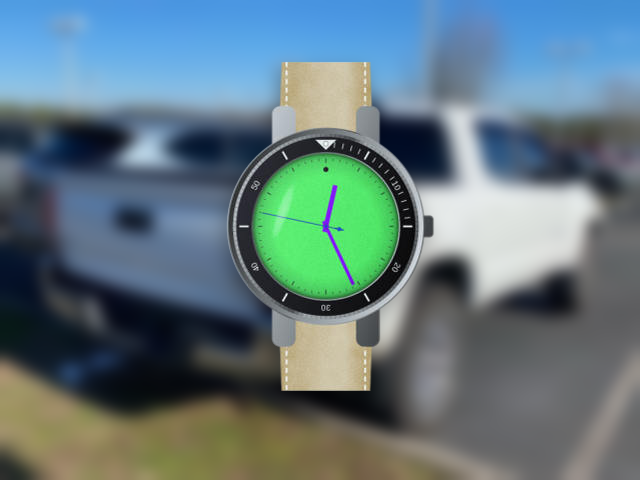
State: 12:25:47
